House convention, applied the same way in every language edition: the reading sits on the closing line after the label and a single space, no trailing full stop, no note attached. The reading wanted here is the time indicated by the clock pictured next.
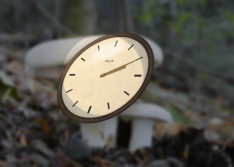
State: 2:10
